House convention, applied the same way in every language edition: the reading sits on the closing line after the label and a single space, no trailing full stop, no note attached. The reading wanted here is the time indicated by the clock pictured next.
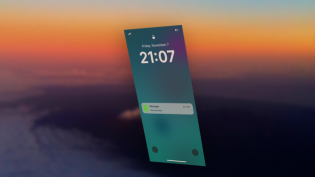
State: 21:07
